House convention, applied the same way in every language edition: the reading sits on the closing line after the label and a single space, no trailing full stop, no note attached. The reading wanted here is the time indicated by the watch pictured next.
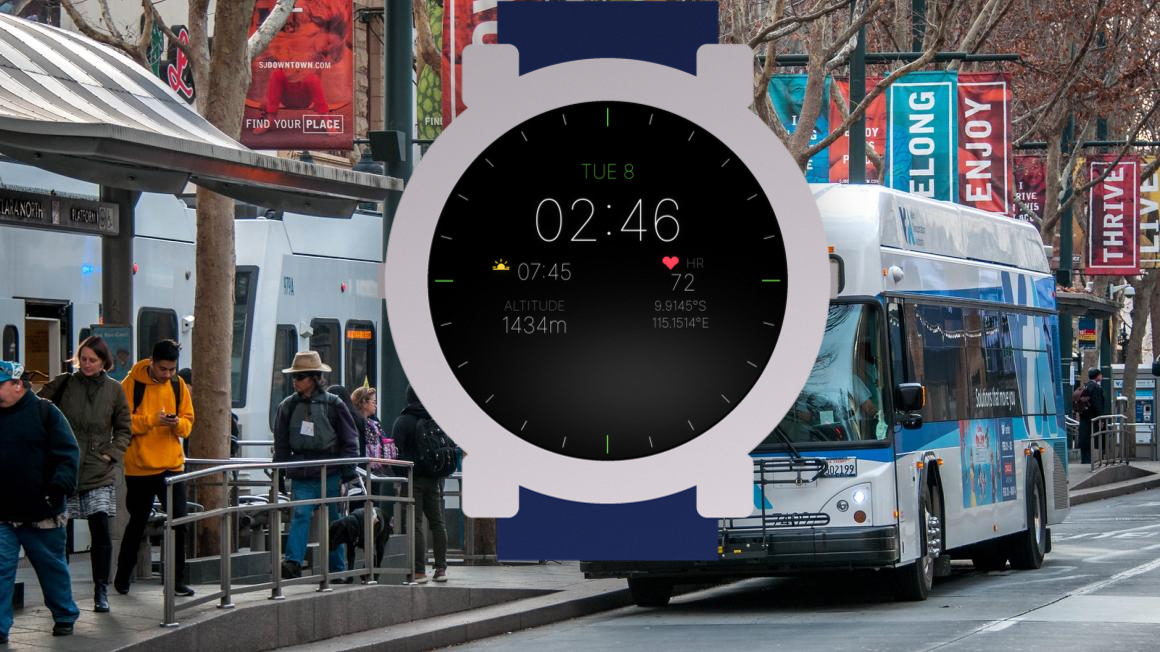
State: 2:46
